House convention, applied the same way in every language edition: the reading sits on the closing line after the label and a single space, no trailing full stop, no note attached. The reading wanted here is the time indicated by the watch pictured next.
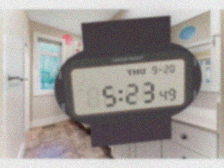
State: 5:23:49
